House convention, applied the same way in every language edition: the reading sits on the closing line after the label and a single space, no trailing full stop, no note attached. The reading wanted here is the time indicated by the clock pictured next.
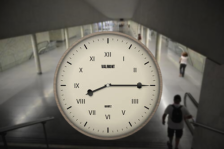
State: 8:15
